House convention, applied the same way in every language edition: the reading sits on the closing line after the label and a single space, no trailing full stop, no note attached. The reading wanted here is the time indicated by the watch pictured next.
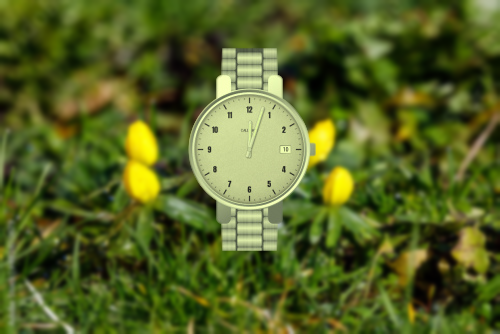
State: 12:03
